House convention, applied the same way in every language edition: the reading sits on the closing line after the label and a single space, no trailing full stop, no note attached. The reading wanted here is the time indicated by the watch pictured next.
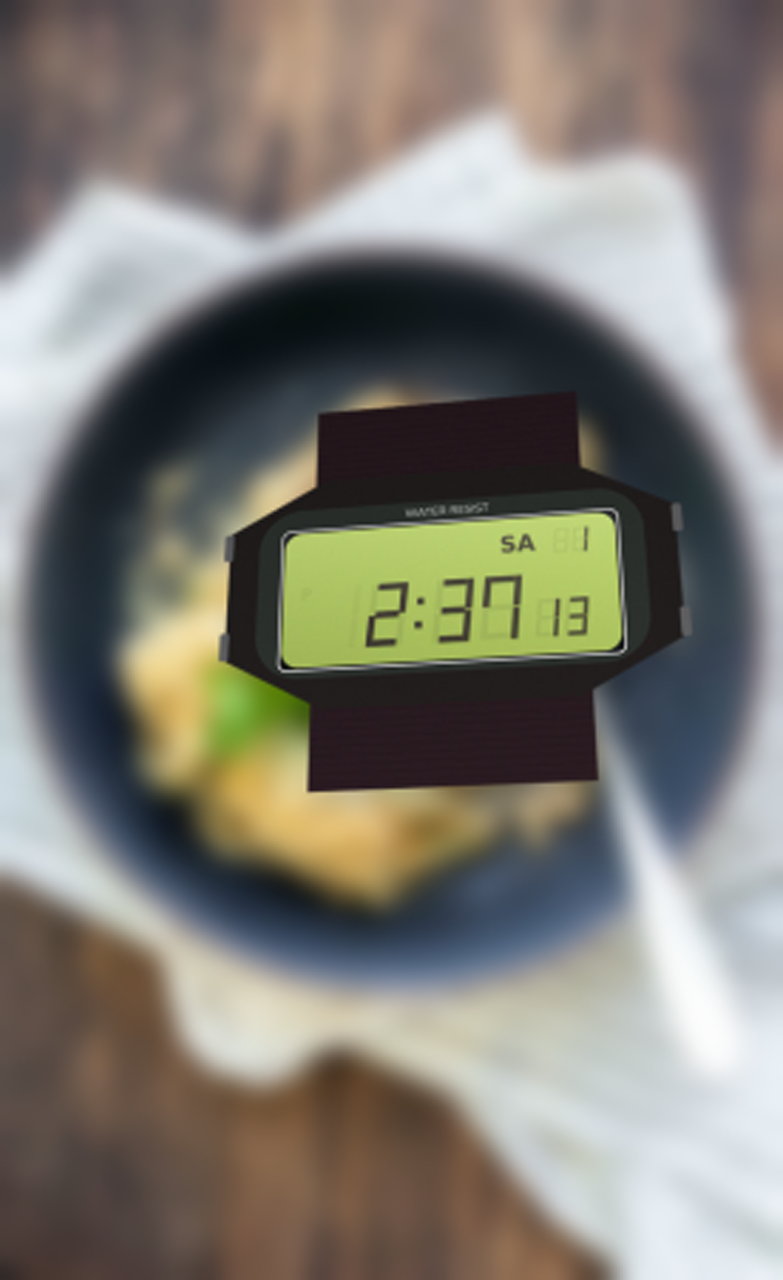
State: 2:37:13
